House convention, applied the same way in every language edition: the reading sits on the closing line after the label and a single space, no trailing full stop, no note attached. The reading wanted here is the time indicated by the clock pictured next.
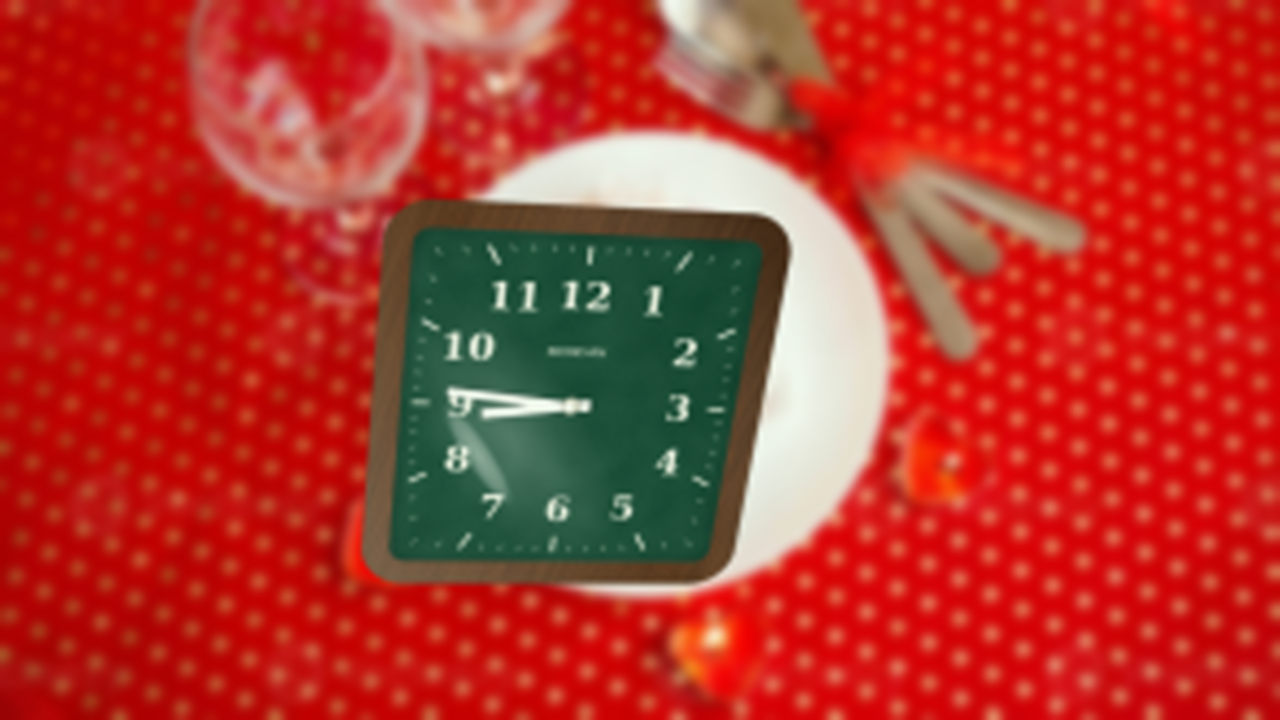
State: 8:46
